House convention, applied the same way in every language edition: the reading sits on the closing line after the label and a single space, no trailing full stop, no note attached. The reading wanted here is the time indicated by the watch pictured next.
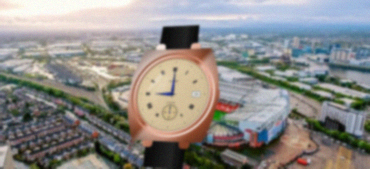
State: 9:00
